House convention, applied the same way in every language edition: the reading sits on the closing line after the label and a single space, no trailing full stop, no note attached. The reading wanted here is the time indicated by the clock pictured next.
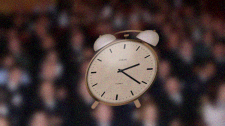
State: 2:21
